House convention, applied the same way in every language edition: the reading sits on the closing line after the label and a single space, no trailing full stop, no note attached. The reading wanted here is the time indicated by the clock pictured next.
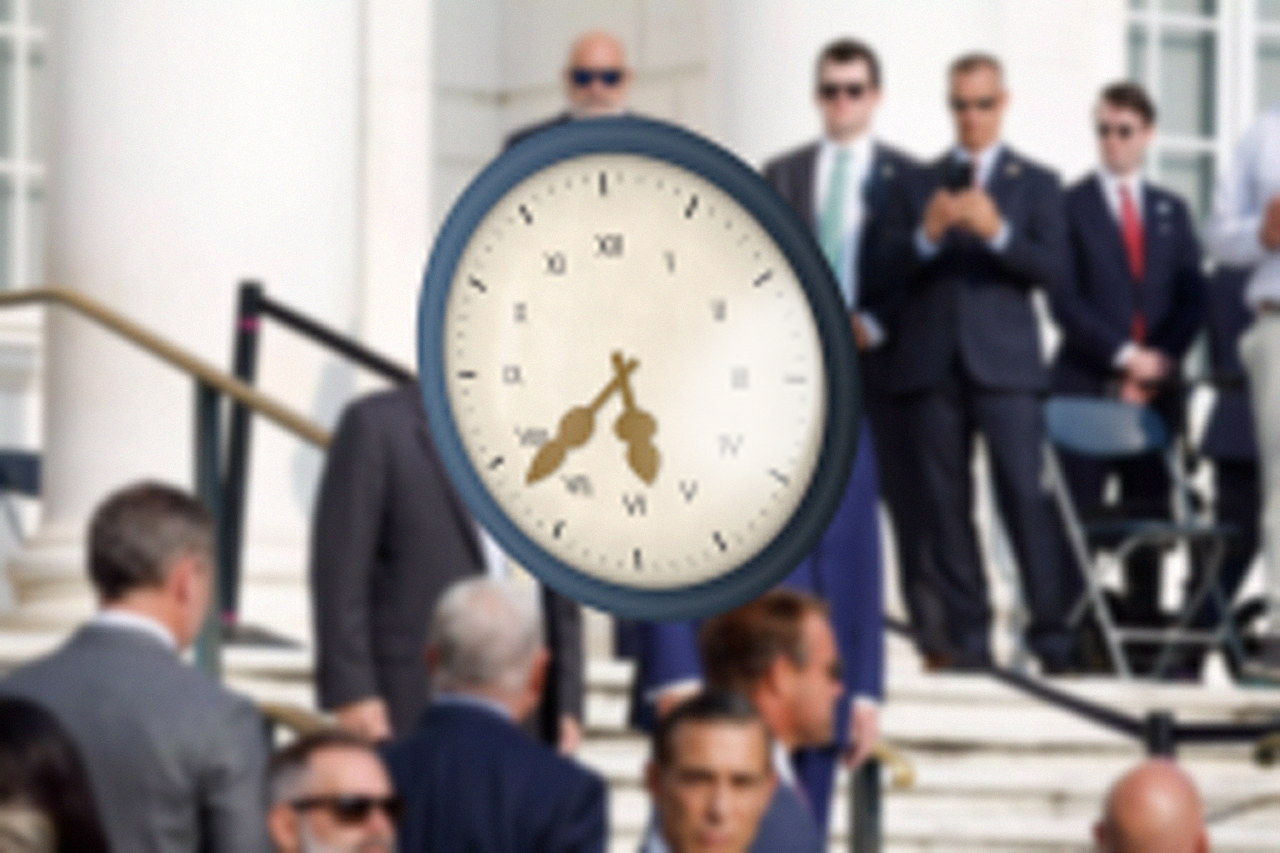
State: 5:38
